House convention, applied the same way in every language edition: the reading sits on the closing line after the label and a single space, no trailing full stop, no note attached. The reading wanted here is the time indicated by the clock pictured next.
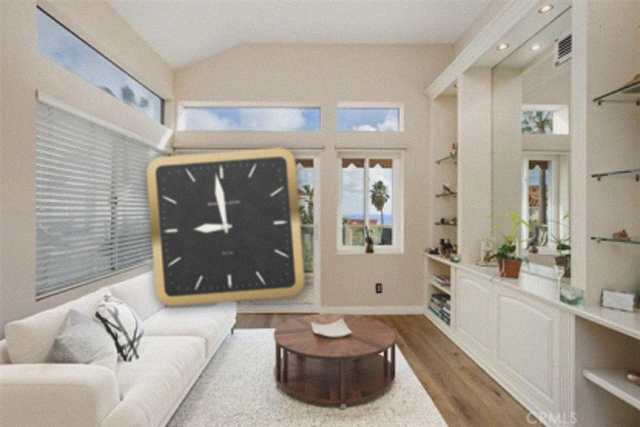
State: 8:59
